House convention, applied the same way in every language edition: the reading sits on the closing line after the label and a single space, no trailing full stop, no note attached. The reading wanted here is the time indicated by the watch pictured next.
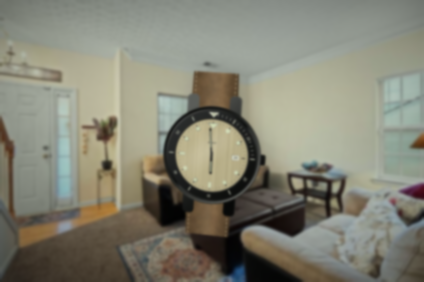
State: 5:59
